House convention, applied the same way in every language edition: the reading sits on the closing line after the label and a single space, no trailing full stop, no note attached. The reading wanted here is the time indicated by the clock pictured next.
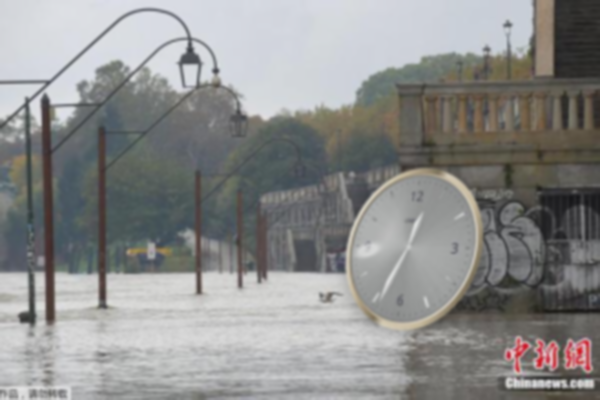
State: 12:34
